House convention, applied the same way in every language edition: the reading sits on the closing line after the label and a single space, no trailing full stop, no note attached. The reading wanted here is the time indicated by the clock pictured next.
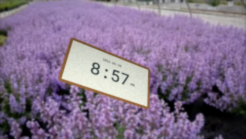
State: 8:57
